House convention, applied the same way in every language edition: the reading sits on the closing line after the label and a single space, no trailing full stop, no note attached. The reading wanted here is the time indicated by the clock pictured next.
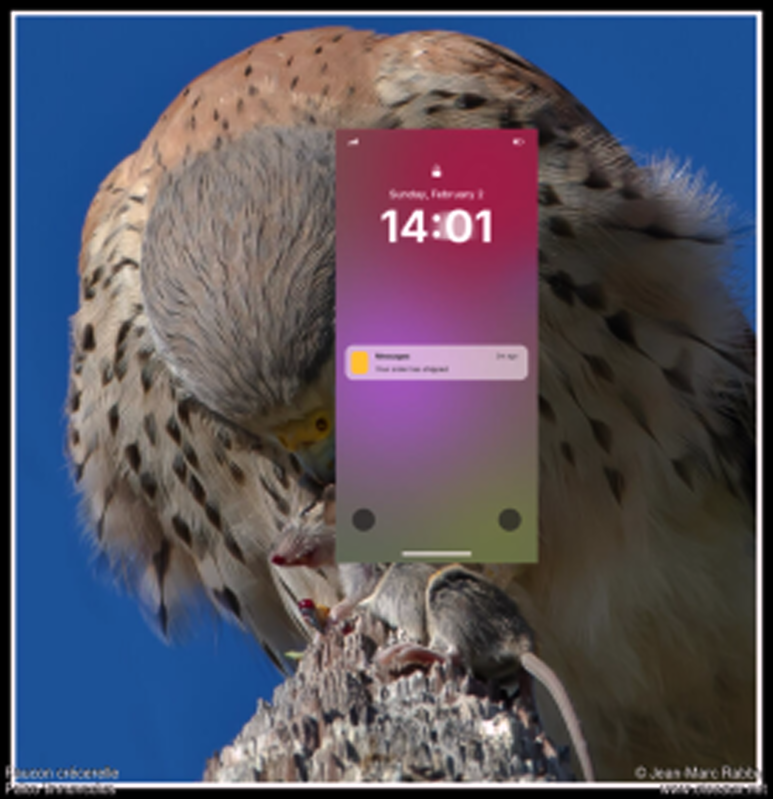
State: 14:01
